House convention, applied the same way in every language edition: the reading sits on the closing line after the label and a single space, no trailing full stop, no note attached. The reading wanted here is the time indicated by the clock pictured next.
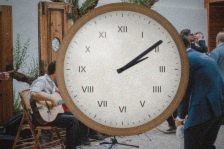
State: 2:09
